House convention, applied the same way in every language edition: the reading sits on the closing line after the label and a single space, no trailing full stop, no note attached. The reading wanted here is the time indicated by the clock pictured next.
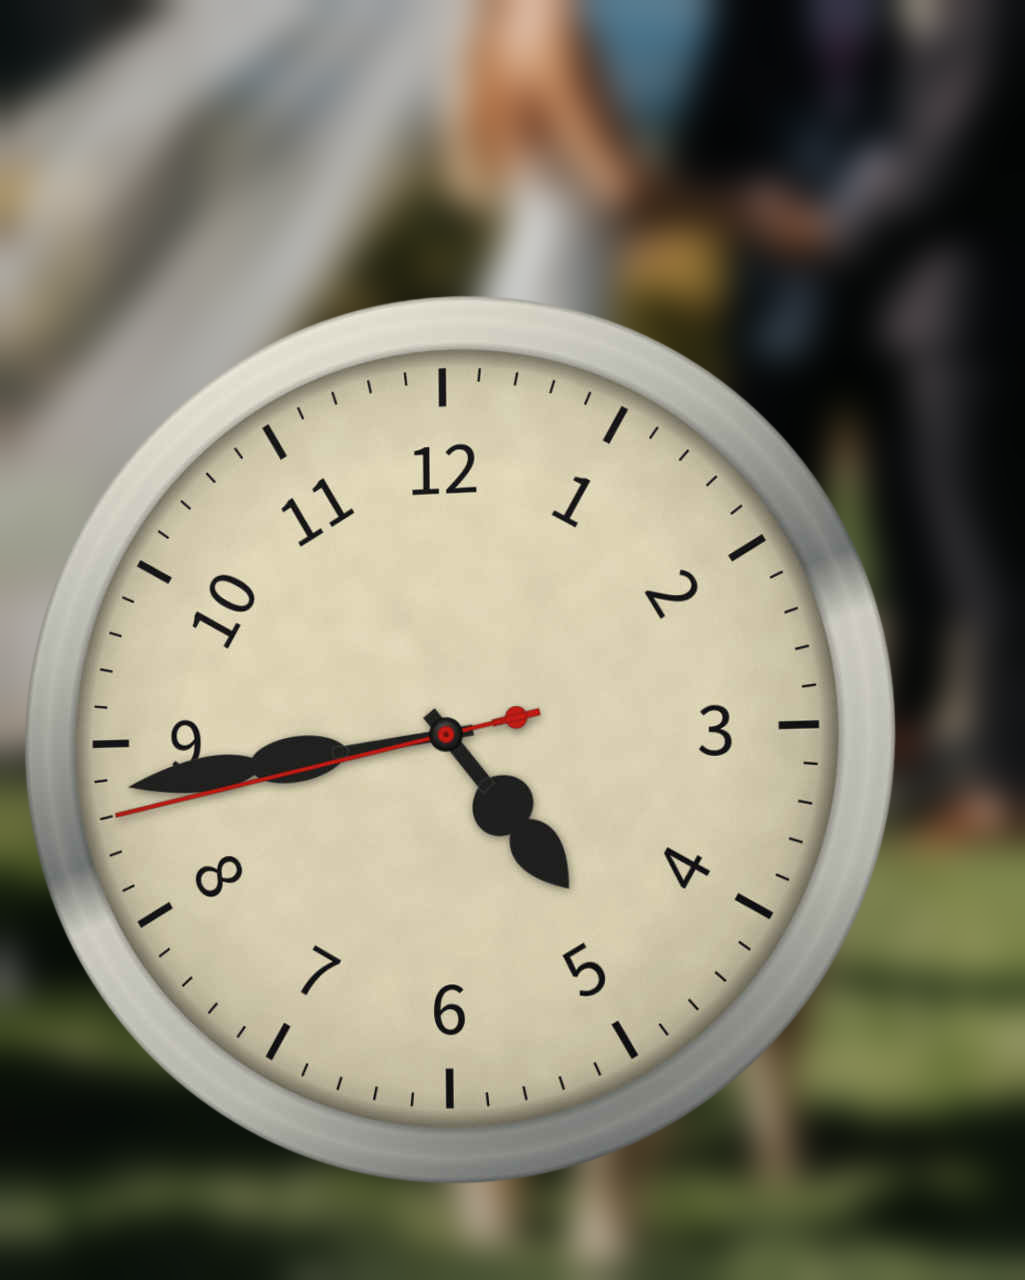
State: 4:43:43
